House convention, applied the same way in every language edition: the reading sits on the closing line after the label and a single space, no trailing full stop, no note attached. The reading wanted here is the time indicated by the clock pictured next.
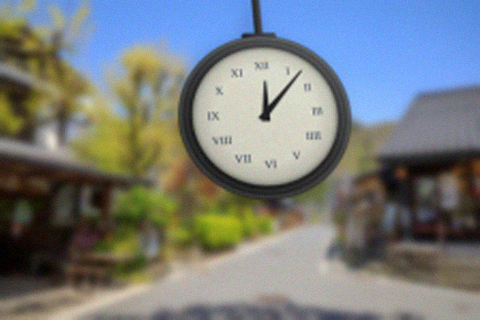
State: 12:07
